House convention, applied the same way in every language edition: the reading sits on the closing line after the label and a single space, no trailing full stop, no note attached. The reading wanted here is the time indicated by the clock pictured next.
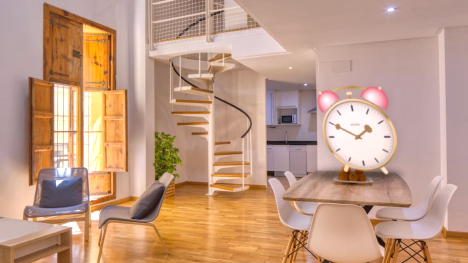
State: 1:50
